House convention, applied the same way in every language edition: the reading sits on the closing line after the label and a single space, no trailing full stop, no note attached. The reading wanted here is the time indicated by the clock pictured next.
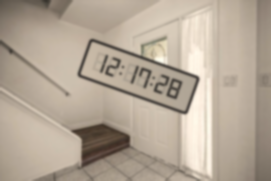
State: 12:17:28
